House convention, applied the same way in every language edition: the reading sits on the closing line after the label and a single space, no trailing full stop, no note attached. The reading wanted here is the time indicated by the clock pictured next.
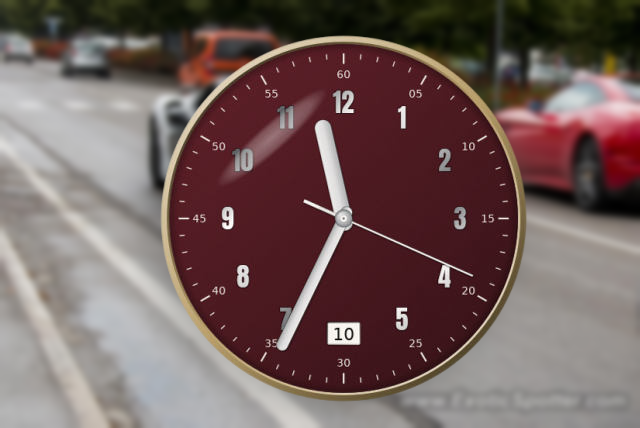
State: 11:34:19
